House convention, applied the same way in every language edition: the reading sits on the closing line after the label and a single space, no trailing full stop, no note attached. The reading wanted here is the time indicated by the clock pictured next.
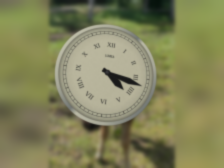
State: 4:17
